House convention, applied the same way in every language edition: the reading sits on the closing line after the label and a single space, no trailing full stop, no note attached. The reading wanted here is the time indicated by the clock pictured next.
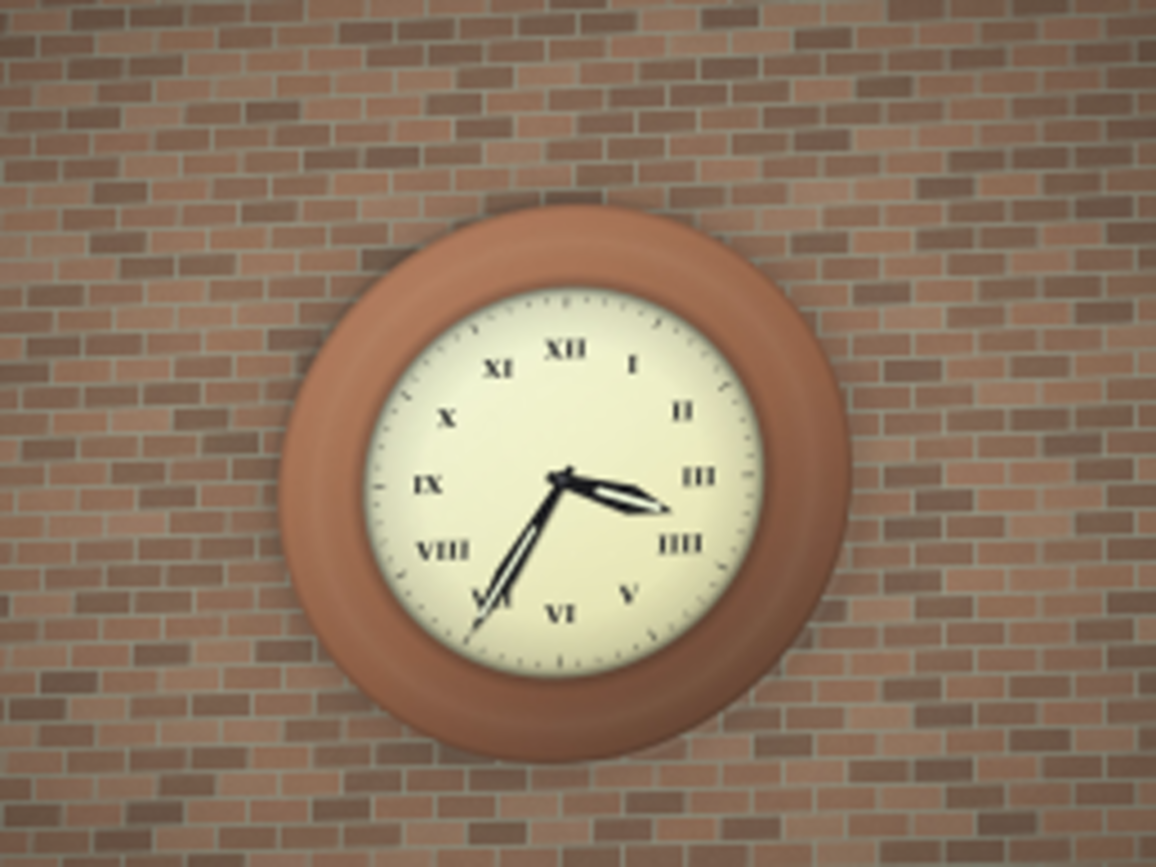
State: 3:35
